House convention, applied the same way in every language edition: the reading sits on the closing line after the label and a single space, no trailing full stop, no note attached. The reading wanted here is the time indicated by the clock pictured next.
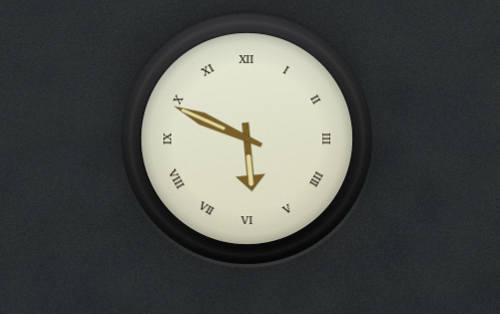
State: 5:49
